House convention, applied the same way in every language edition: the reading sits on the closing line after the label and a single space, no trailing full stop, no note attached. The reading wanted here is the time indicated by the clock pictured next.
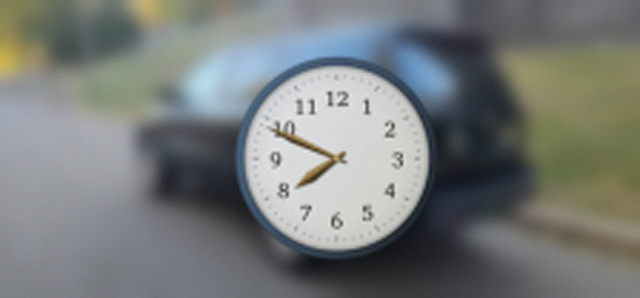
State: 7:49
